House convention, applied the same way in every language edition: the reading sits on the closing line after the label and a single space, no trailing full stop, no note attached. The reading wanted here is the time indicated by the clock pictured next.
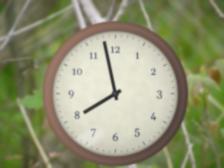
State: 7:58
